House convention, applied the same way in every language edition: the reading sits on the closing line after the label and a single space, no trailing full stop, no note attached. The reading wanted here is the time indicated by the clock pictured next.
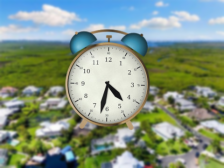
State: 4:32
